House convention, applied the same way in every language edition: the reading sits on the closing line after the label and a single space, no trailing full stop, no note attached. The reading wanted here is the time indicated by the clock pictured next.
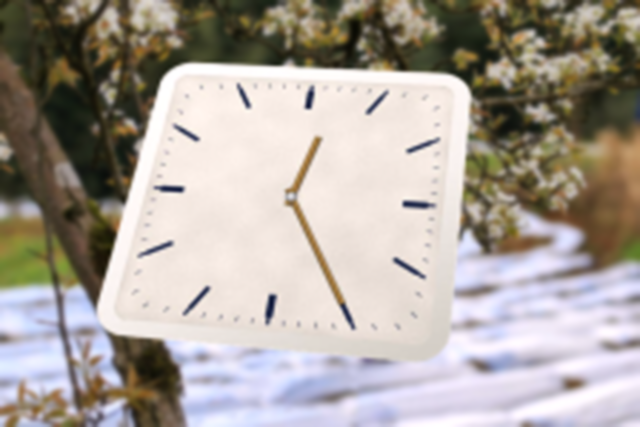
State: 12:25
